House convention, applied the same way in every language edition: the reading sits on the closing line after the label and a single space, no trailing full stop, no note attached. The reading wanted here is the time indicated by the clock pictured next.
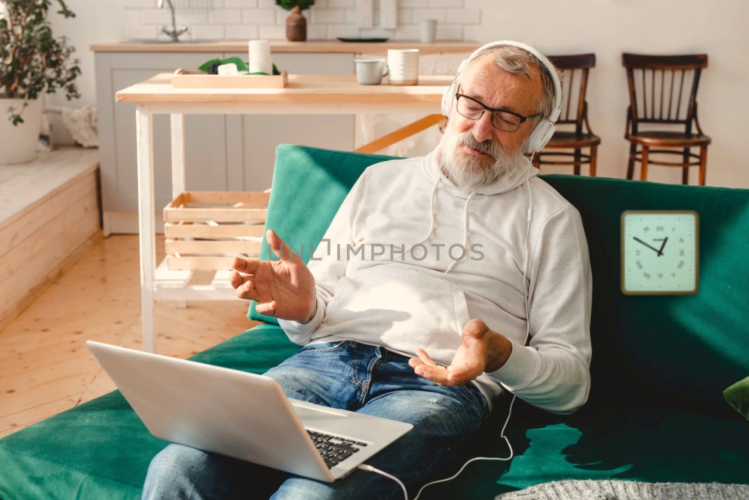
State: 12:50
